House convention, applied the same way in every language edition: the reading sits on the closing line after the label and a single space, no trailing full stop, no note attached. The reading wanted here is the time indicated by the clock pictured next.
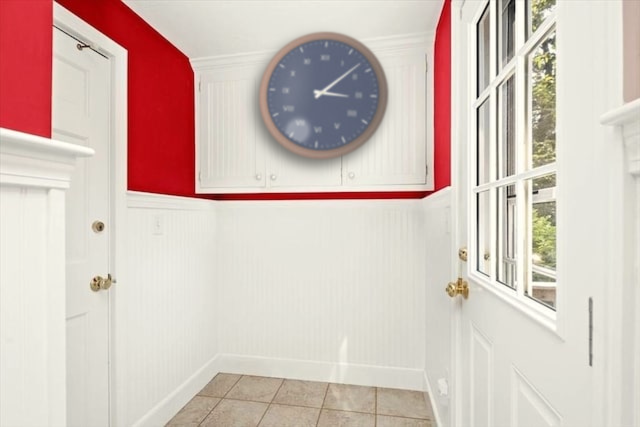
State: 3:08
